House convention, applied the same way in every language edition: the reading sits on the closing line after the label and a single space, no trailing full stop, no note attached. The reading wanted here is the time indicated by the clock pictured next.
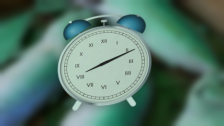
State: 8:11
